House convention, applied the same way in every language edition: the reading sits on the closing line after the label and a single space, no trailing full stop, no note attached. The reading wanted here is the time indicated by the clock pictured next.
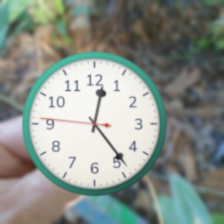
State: 12:23:46
